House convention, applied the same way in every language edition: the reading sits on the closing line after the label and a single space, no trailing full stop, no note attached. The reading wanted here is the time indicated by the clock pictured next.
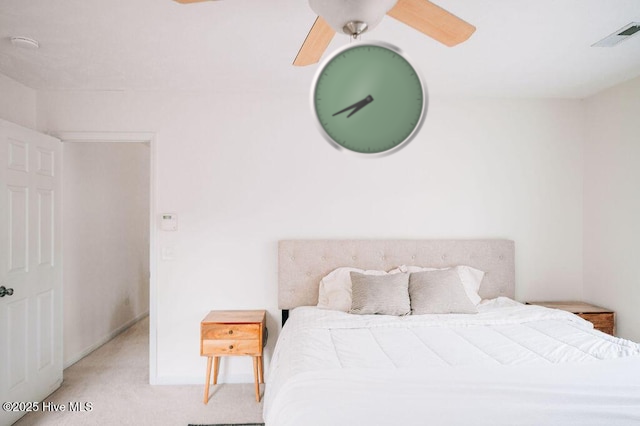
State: 7:41
